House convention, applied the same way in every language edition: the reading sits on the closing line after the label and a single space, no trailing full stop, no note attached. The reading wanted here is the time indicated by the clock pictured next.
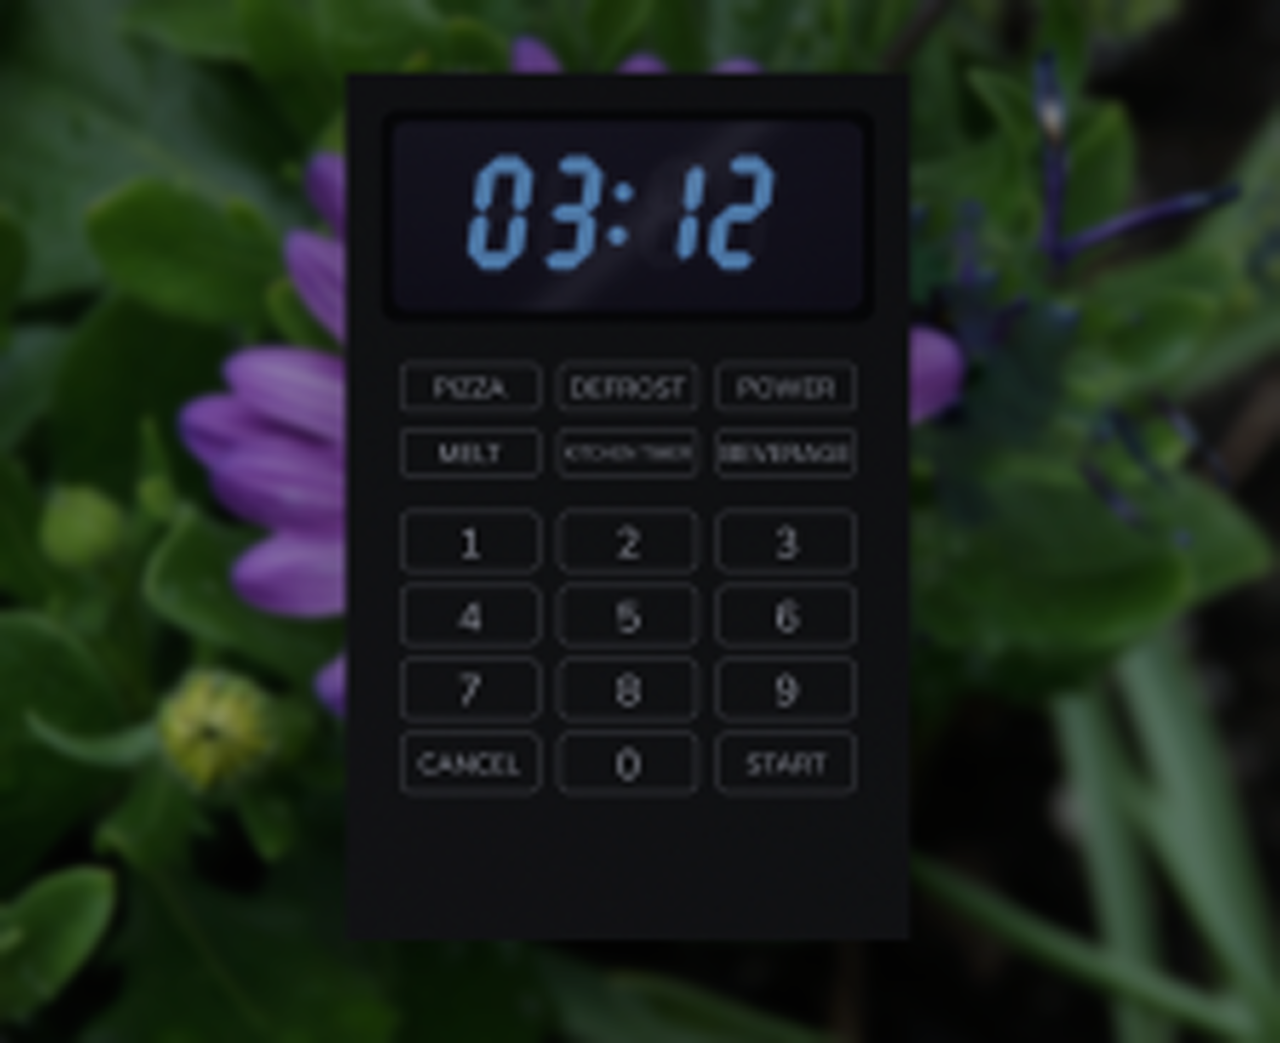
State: 3:12
